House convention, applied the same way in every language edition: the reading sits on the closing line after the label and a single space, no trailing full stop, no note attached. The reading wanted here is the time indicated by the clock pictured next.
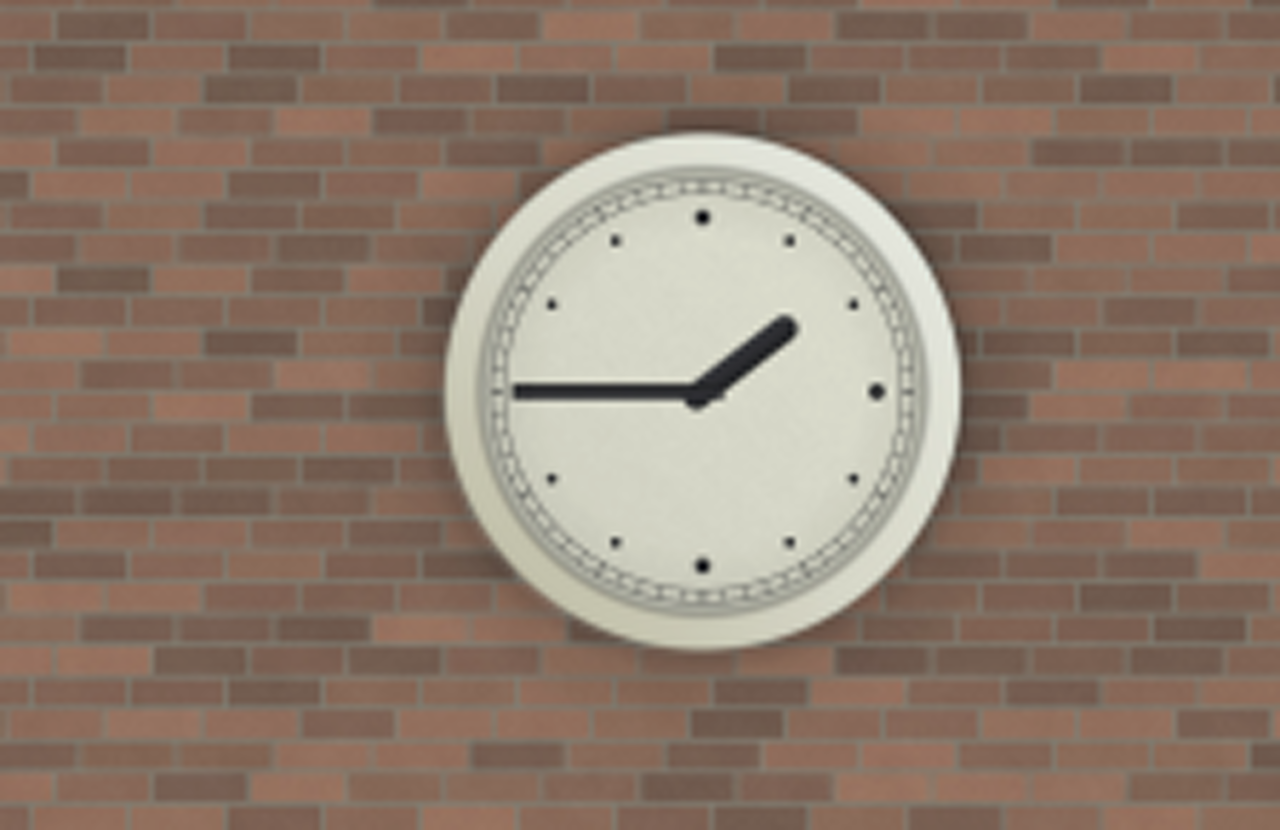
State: 1:45
